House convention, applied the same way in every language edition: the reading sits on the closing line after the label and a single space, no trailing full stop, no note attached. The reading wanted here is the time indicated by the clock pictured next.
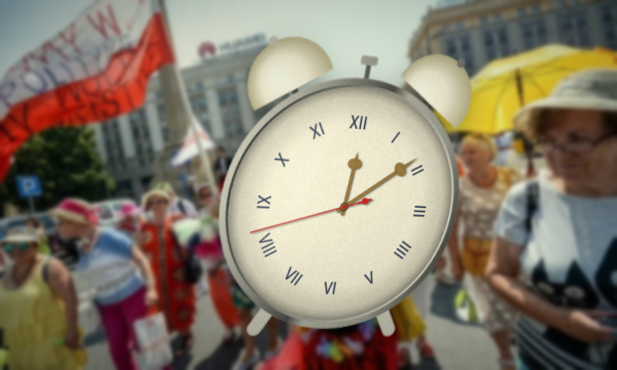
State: 12:08:42
